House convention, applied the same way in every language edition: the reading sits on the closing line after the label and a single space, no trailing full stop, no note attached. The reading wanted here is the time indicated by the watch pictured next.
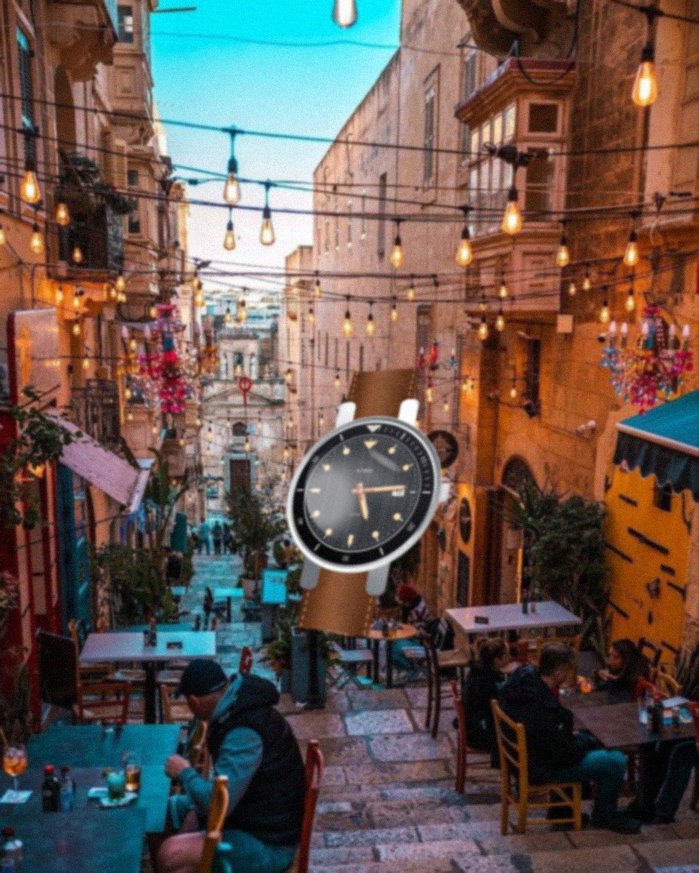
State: 5:14
